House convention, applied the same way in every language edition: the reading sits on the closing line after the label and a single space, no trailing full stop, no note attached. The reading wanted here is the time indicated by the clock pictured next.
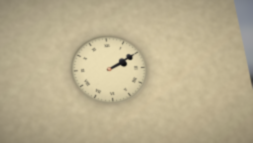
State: 2:10
